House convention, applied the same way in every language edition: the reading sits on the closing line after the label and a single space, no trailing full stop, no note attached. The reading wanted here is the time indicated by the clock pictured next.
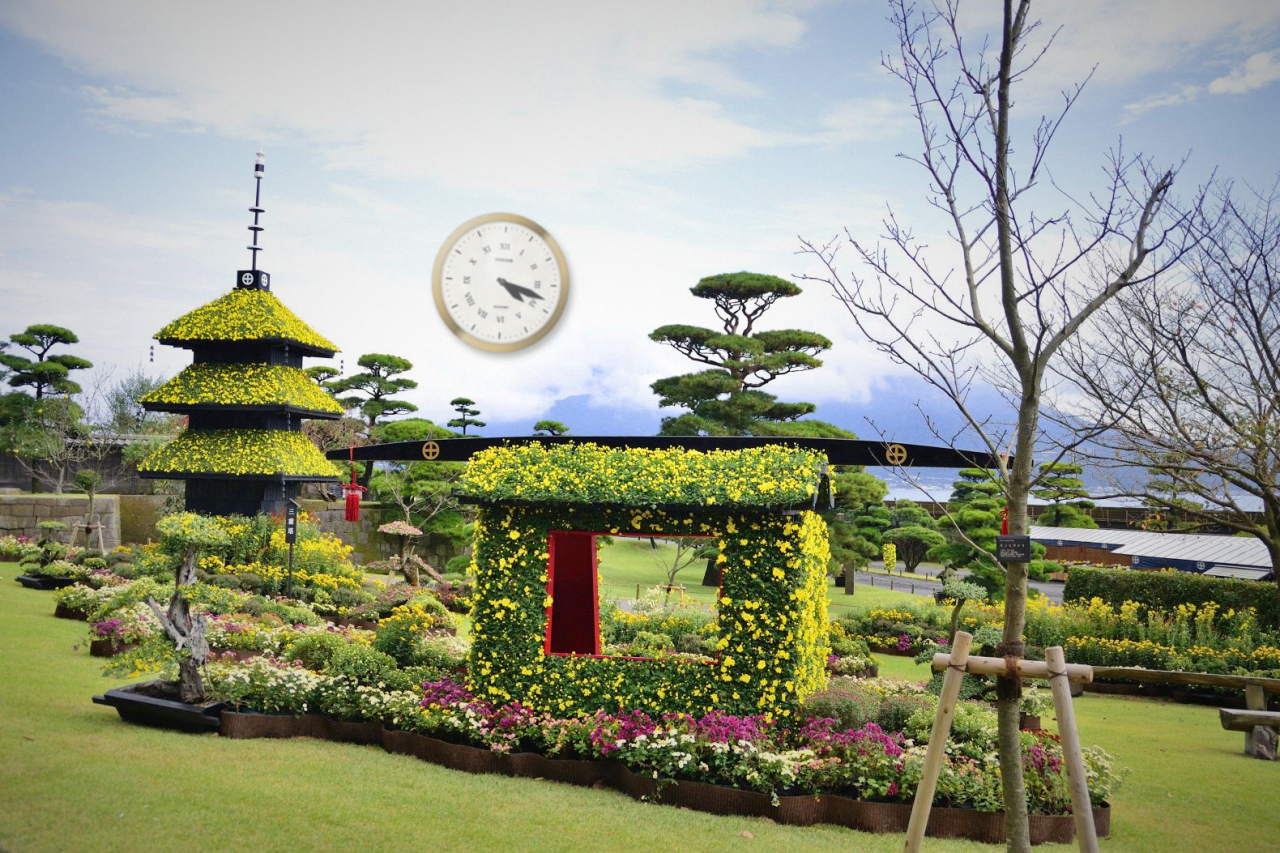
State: 4:18
